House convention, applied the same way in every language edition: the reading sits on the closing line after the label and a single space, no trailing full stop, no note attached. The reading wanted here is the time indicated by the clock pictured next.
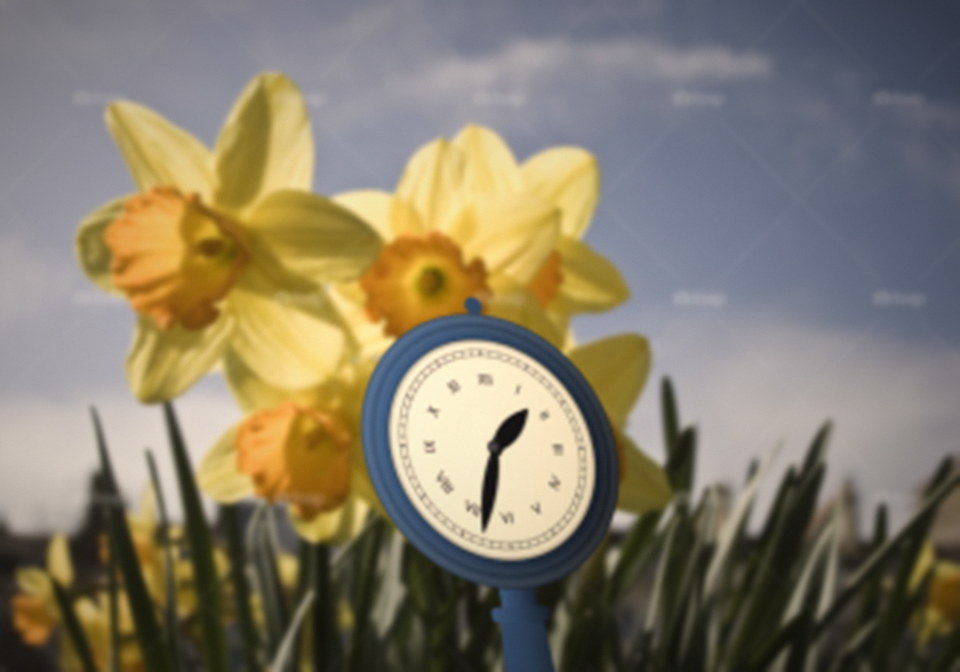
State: 1:33
